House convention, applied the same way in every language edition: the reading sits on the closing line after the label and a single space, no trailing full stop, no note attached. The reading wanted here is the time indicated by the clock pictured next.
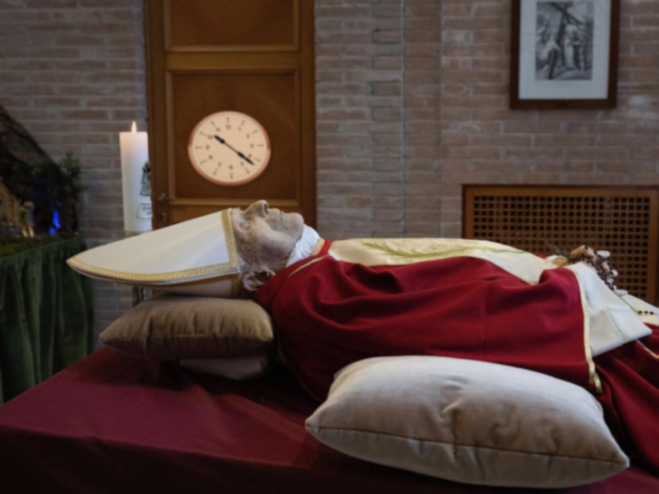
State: 10:22
